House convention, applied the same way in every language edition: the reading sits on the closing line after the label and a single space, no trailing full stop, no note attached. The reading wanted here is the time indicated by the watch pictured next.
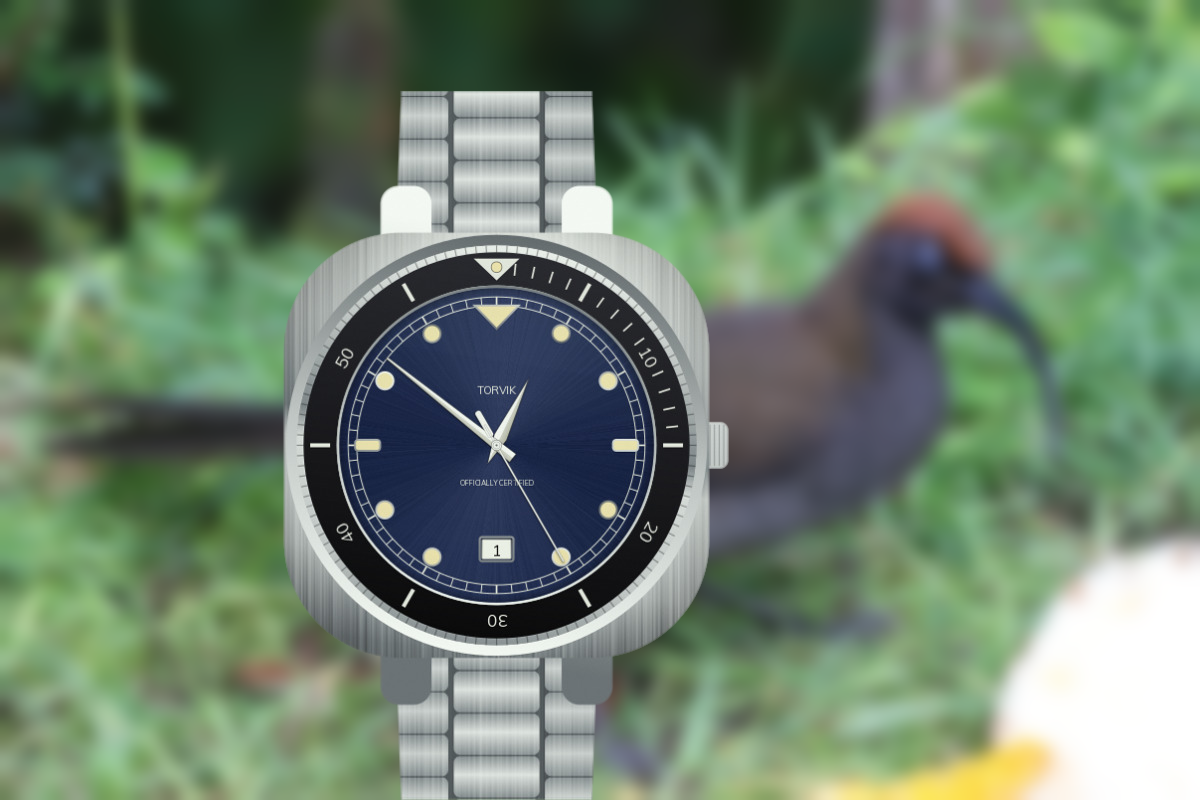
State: 12:51:25
